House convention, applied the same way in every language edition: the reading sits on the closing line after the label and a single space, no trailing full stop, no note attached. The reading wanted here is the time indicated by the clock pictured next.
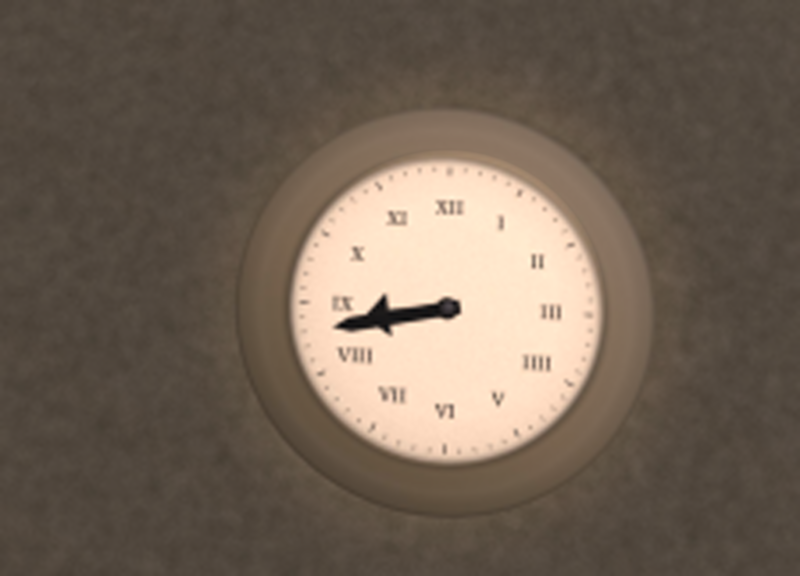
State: 8:43
